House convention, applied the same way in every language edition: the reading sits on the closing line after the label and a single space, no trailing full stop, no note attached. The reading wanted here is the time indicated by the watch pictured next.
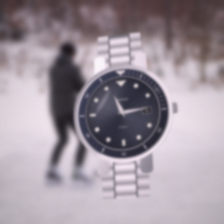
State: 11:14
